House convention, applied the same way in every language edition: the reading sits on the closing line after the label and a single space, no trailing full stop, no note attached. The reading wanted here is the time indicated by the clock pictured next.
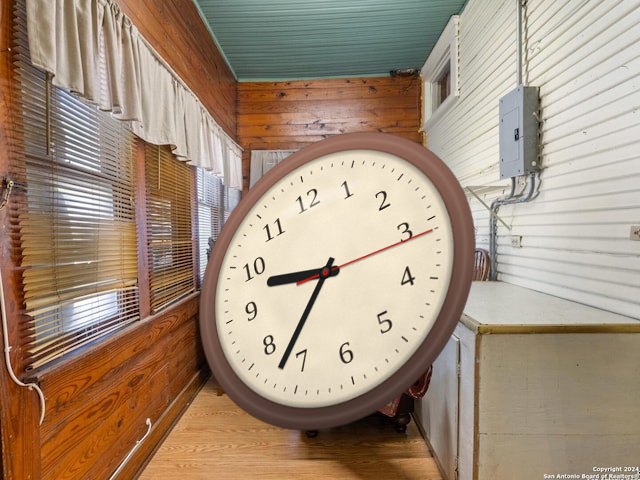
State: 9:37:16
